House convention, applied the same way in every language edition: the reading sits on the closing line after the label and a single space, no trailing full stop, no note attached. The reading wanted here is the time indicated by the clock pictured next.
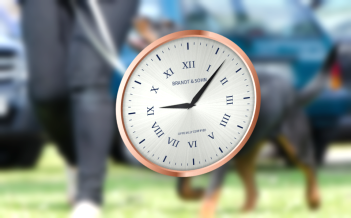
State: 9:07
